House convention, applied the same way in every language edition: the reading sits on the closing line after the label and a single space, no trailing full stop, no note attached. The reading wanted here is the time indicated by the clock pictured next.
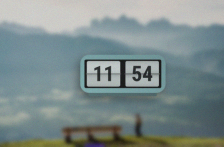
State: 11:54
